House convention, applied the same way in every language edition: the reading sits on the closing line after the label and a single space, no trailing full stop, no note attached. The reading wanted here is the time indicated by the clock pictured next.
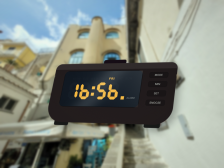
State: 16:56
